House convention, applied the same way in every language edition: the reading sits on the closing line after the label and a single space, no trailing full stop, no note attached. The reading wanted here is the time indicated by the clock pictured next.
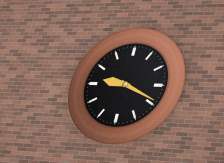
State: 9:19
